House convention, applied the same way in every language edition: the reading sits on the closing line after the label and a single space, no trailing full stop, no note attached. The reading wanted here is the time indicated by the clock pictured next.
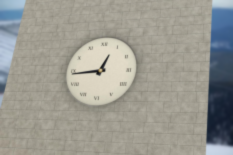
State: 12:44
